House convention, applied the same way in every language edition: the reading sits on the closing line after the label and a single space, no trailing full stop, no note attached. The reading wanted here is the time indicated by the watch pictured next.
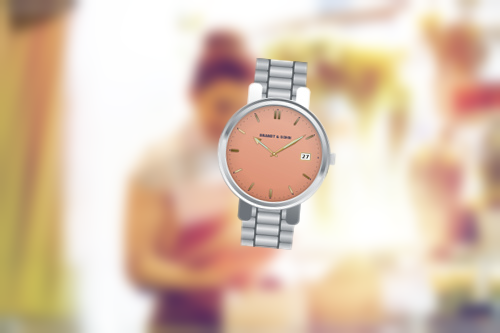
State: 10:09
